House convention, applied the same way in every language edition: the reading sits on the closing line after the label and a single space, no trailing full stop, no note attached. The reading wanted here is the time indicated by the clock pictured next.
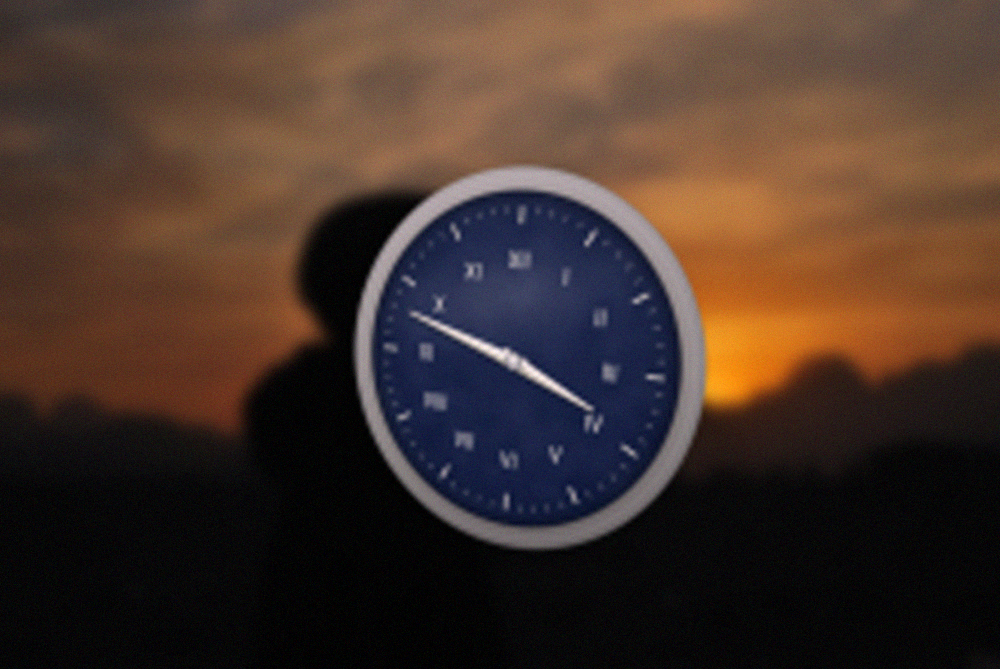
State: 3:48
